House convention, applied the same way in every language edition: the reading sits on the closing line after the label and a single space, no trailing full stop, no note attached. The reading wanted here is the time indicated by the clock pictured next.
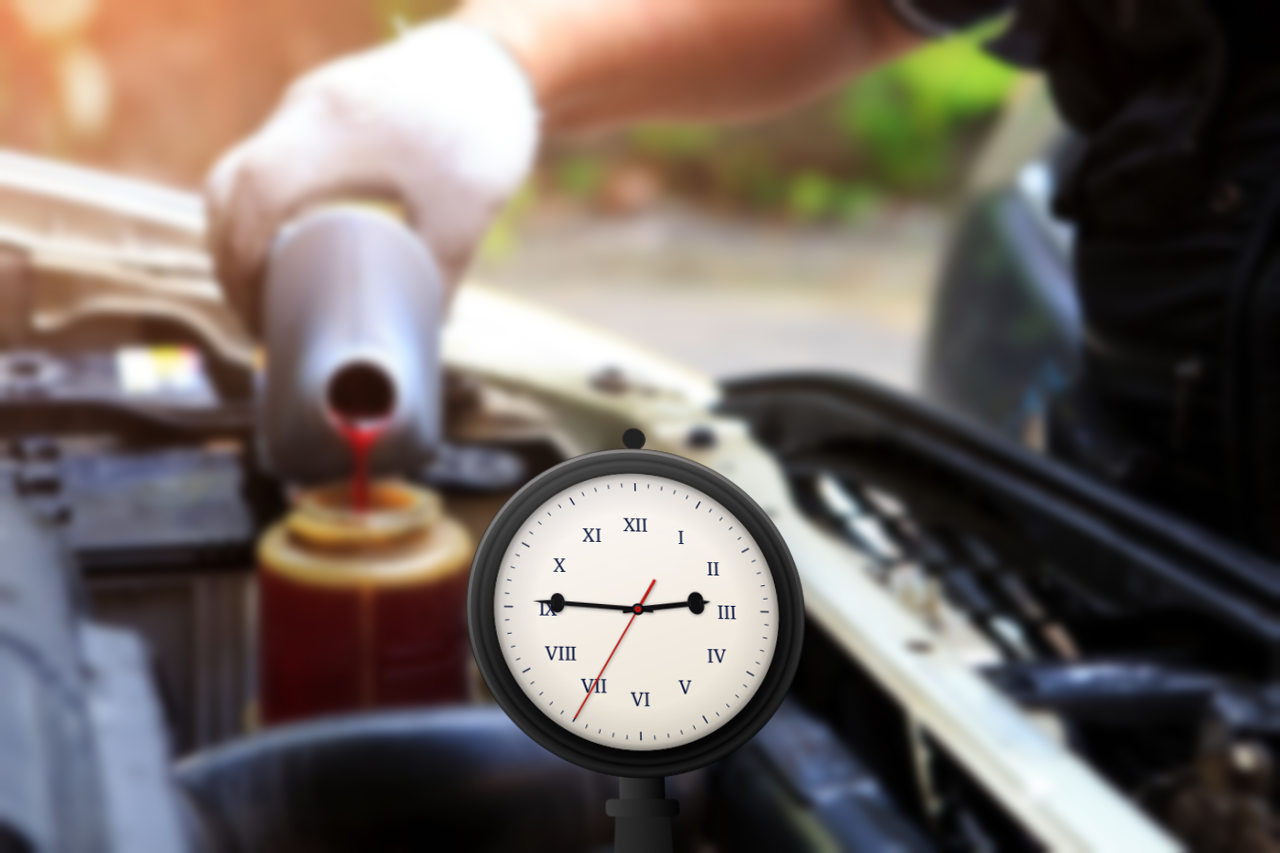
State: 2:45:35
